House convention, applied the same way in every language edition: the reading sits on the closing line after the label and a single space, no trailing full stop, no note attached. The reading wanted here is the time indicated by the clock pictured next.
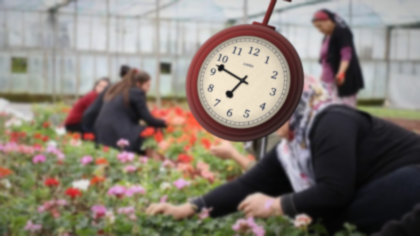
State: 6:47
